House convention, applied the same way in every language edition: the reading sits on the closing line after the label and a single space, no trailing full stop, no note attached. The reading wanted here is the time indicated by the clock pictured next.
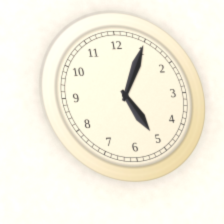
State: 5:05
